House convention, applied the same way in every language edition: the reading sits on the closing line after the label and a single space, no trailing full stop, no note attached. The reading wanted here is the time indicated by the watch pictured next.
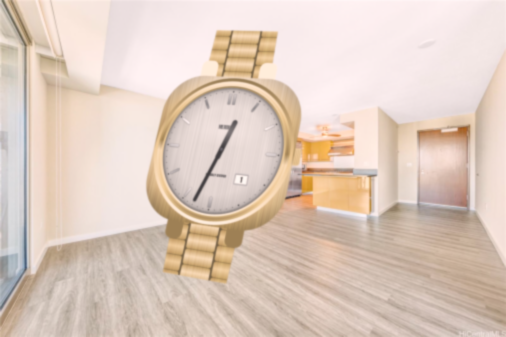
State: 12:33
